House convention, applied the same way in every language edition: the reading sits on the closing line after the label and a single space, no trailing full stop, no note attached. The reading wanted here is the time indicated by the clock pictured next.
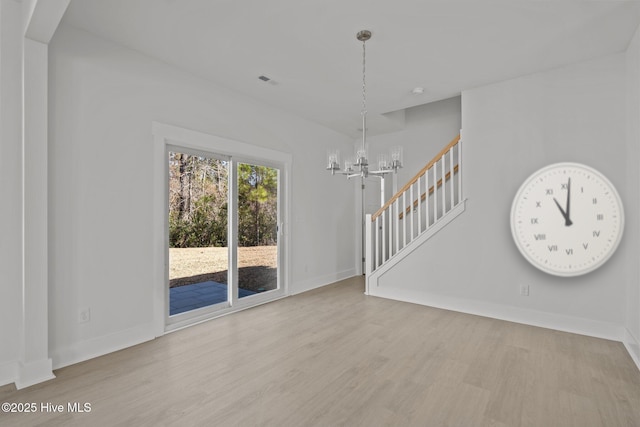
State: 11:01
